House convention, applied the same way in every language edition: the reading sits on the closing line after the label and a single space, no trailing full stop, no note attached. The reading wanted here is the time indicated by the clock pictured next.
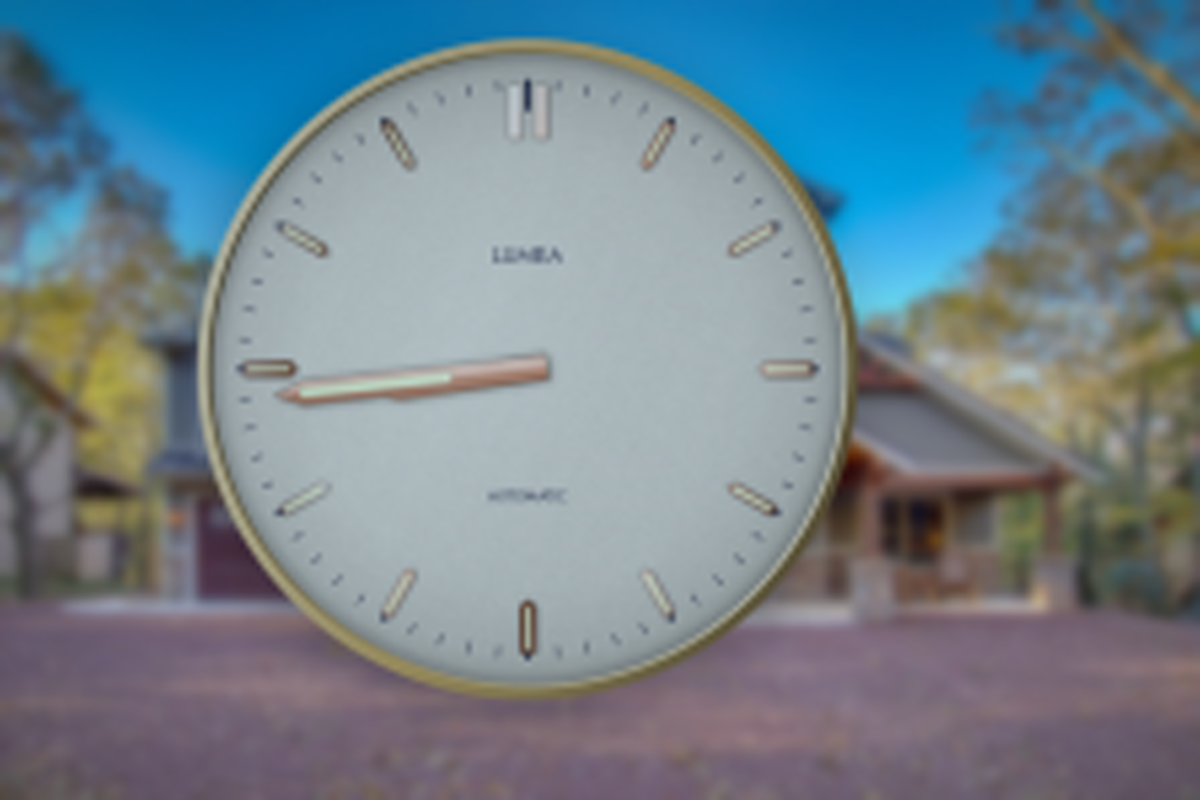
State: 8:44
